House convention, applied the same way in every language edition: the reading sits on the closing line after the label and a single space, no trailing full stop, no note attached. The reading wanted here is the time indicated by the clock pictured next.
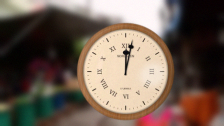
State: 12:02
